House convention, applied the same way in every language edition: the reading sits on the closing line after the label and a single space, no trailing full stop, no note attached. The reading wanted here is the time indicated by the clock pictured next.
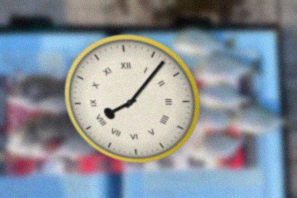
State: 8:07
